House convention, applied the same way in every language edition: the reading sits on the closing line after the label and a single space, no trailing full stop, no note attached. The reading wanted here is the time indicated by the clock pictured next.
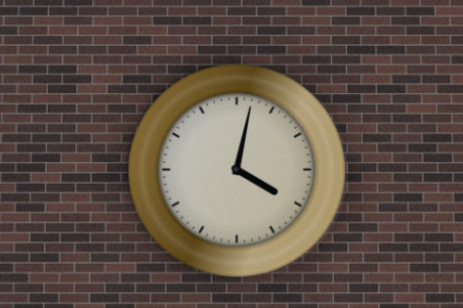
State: 4:02
